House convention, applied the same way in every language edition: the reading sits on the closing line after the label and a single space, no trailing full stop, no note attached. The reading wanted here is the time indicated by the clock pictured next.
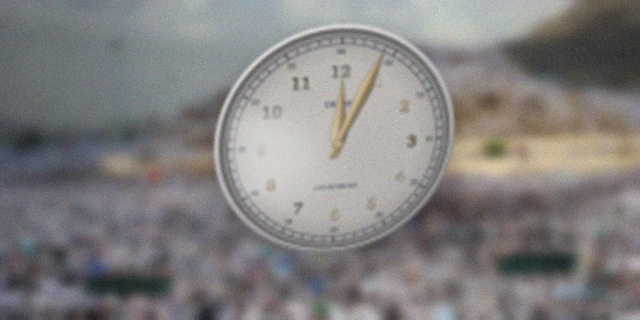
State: 12:04
